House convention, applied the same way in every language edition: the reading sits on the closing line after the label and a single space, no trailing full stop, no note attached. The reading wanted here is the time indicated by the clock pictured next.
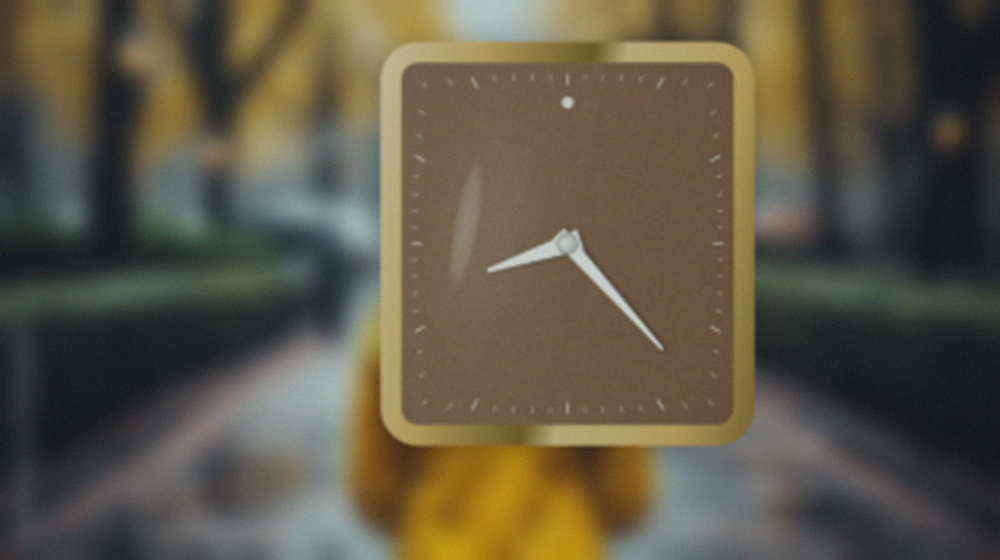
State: 8:23
